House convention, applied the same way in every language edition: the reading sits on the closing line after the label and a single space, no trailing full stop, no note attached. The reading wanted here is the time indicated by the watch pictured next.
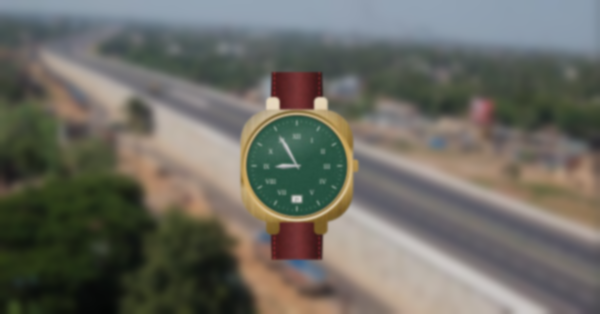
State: 8:55
